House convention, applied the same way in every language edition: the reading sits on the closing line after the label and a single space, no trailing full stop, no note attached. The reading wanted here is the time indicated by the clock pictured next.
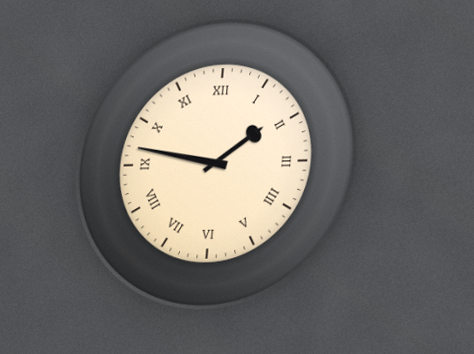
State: 1:47
